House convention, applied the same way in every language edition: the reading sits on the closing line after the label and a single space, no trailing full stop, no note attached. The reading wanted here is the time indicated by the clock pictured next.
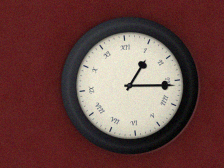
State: 1:16
